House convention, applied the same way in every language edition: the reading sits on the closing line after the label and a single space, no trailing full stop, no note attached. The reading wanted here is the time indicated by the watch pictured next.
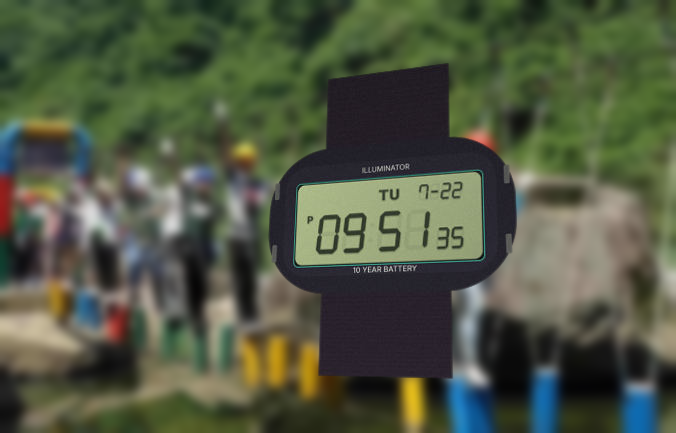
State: 9:51:35
